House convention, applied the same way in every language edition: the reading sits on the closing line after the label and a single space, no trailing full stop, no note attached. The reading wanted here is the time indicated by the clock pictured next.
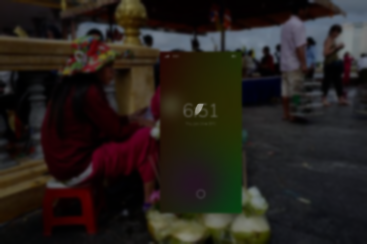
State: 6:51
